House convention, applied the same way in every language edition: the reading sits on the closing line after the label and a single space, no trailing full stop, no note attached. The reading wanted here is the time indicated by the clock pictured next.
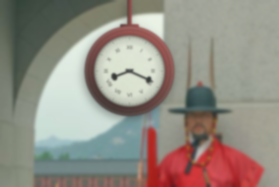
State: 8:19
